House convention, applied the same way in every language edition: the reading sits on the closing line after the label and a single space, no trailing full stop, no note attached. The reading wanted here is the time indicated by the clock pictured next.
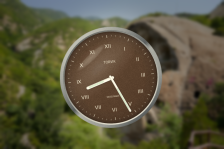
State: 8:26
